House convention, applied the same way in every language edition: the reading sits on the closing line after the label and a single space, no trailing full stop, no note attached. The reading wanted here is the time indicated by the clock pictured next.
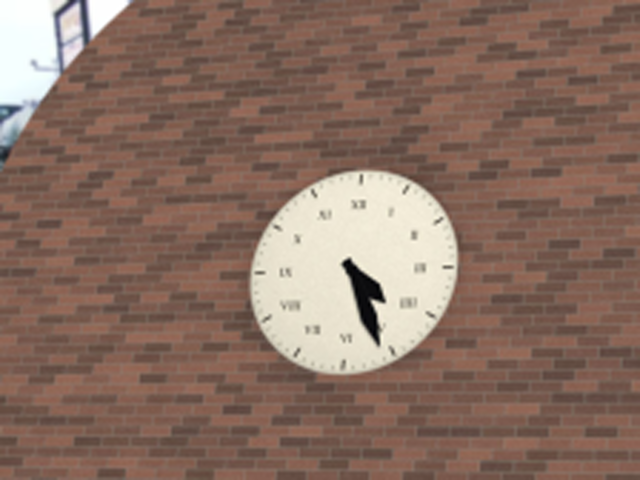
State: 4:26
